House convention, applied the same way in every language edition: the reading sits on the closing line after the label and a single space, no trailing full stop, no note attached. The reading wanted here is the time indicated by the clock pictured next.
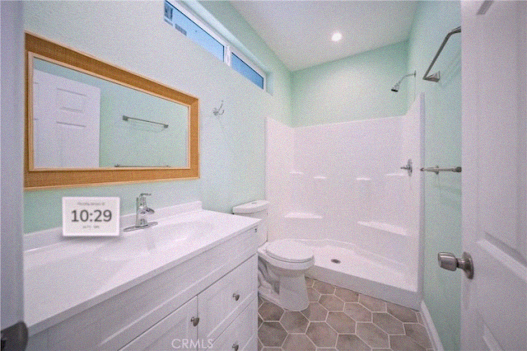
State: 10:29
